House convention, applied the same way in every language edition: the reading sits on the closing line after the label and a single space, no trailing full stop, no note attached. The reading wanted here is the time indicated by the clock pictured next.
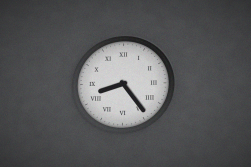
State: 8:24
